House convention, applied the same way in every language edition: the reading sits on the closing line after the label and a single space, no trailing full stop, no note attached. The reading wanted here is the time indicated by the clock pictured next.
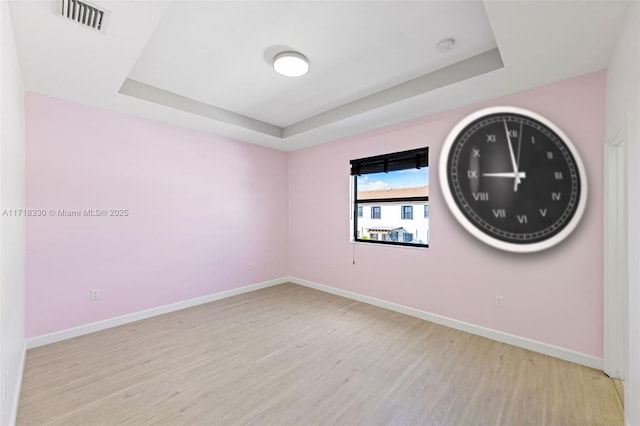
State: 8:59:02
